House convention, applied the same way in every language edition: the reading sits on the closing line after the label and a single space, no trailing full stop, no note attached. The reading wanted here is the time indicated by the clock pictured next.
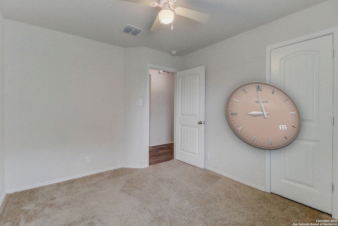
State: 8:59
